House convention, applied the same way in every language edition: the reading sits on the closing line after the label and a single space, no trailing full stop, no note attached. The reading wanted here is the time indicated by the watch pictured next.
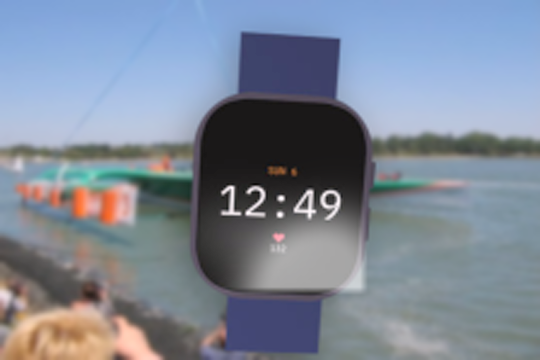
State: 12:49
